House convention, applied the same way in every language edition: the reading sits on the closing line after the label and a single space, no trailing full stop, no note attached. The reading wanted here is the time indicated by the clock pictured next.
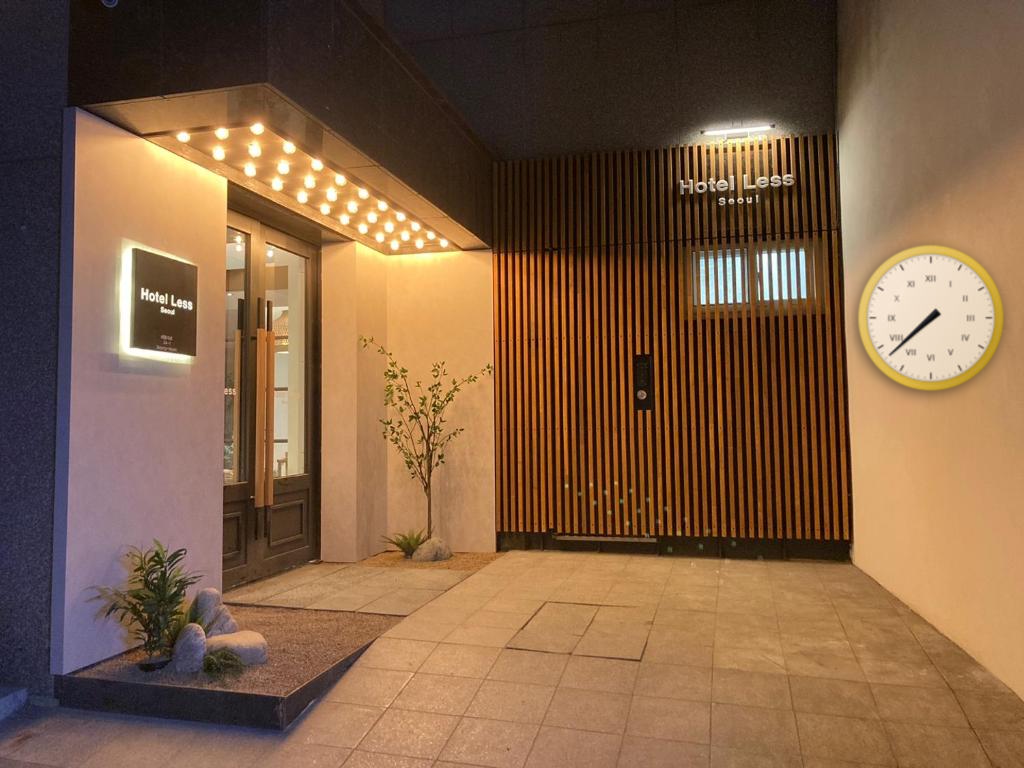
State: 7:38
